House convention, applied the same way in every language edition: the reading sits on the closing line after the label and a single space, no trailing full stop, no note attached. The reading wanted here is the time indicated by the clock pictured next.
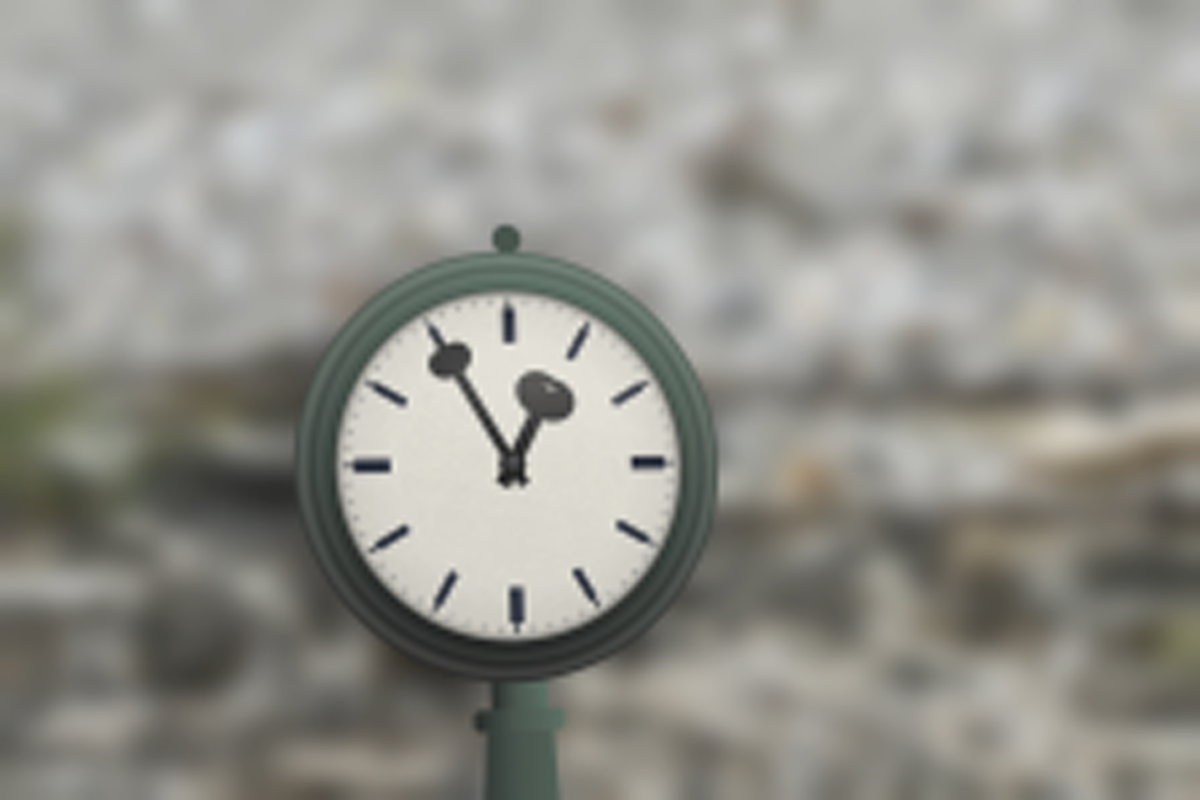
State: 12:55
